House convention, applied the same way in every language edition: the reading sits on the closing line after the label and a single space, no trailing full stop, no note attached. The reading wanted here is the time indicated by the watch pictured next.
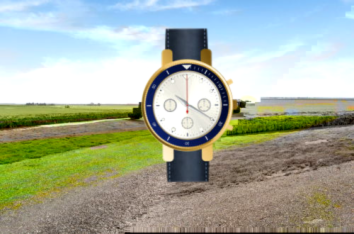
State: 10:20
